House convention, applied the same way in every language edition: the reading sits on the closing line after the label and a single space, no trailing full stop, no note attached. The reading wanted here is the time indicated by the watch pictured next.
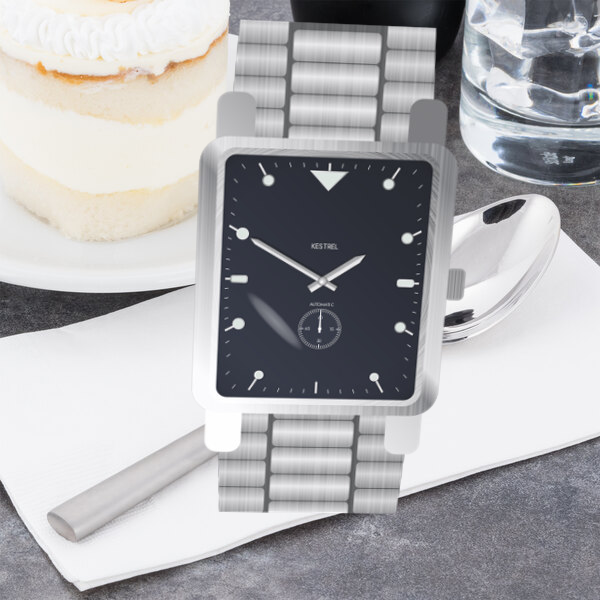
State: 1:50
